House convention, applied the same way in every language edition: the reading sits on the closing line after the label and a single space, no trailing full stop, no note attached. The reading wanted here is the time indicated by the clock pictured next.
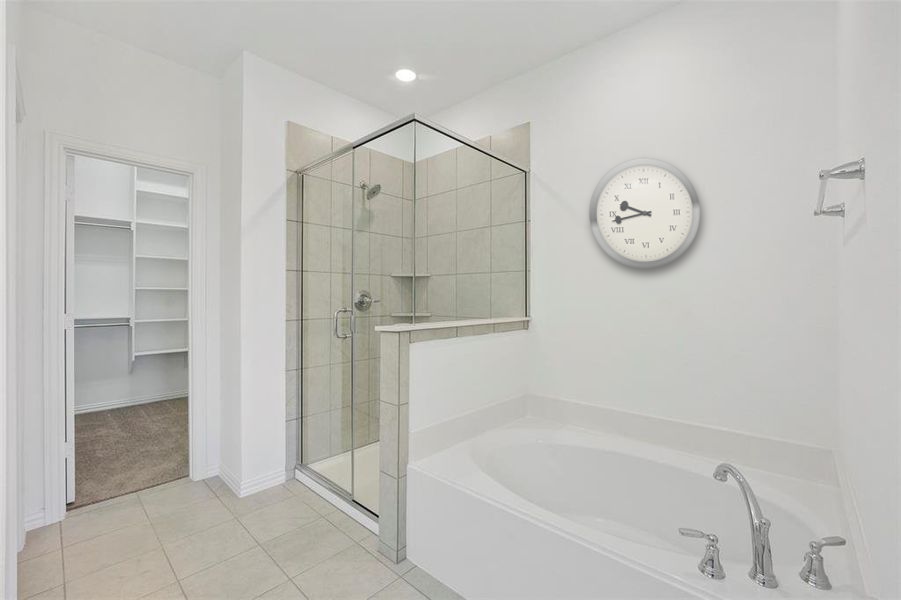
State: 9:43
